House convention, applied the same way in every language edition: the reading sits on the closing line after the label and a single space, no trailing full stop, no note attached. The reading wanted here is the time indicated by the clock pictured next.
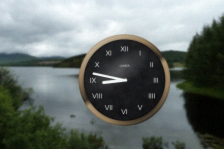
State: 8:47
